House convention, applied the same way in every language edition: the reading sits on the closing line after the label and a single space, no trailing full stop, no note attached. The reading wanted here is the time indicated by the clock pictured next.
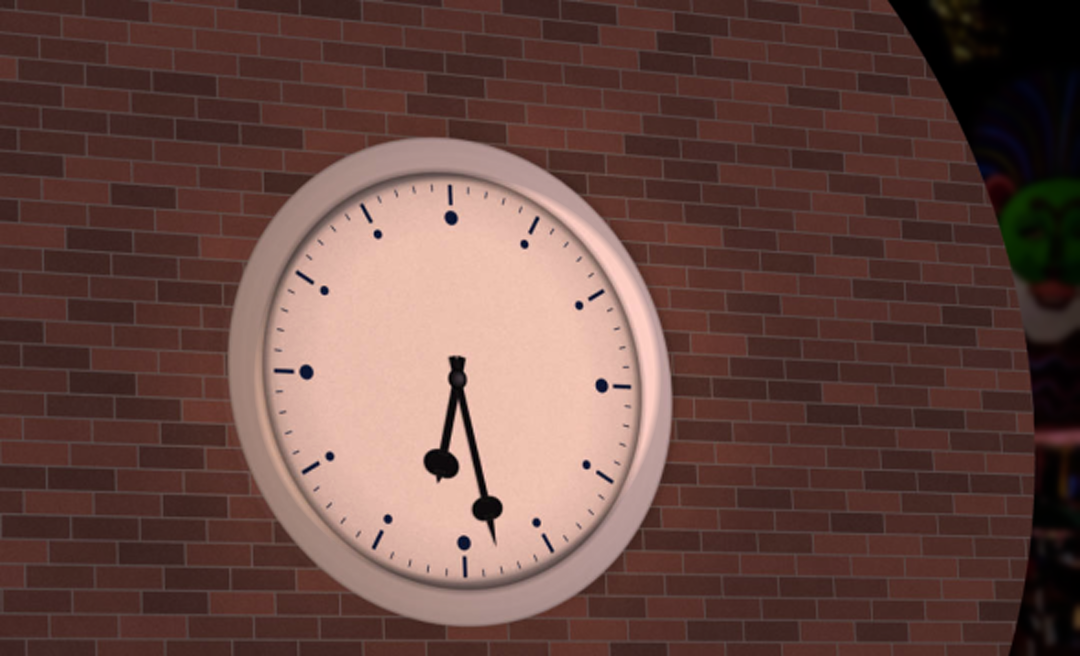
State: 6:28
